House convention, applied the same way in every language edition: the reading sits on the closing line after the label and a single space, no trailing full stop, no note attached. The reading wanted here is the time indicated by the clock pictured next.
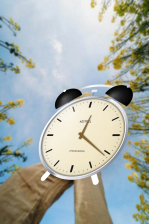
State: 12:21
